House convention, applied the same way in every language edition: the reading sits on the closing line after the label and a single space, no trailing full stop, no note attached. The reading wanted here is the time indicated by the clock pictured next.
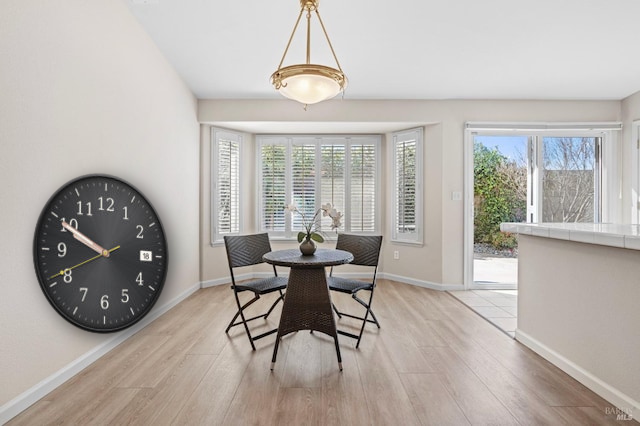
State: 9:49:41
